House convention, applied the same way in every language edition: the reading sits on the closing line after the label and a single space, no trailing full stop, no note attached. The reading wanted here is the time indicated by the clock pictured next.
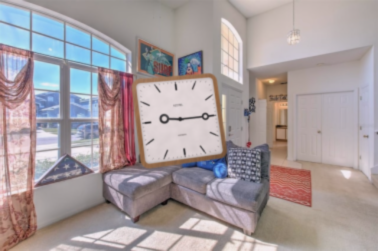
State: 9:15
